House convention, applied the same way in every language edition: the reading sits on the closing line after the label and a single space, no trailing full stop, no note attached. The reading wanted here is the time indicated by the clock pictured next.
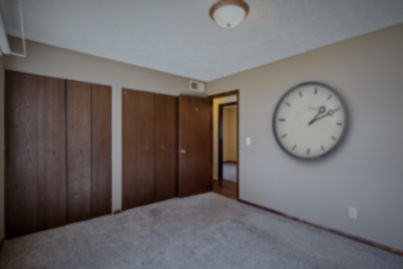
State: 1:10
